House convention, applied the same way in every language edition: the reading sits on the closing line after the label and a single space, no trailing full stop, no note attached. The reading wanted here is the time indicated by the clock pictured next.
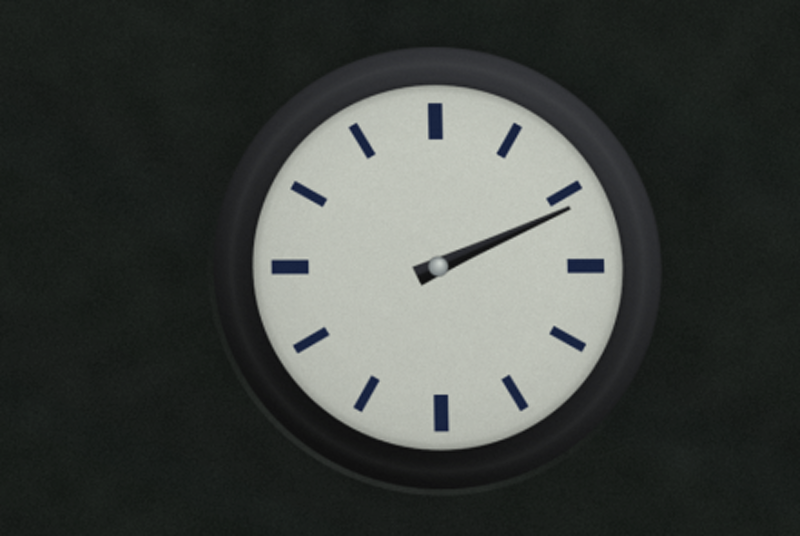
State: 2:11
